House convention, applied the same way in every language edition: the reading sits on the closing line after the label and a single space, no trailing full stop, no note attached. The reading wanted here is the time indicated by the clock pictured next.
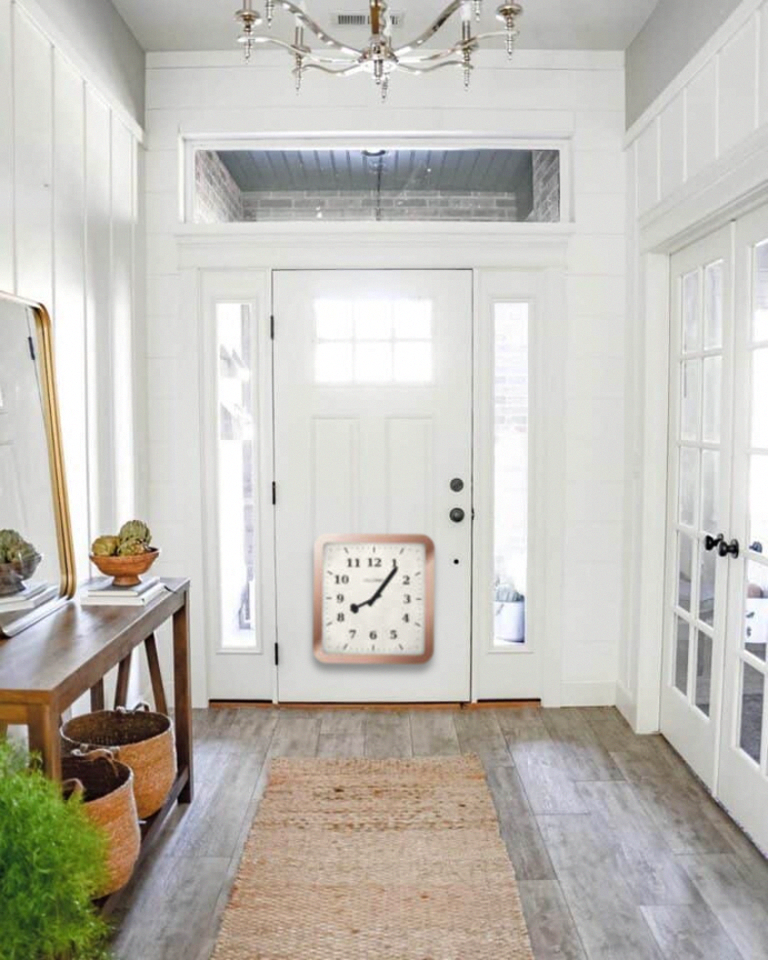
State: 8:06
